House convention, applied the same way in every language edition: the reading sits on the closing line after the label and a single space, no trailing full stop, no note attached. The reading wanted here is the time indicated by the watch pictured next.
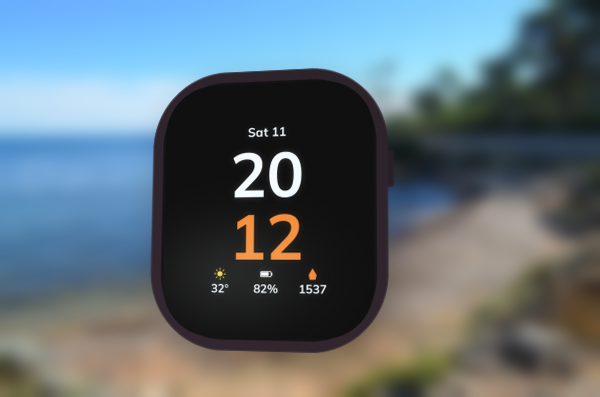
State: 20:12
